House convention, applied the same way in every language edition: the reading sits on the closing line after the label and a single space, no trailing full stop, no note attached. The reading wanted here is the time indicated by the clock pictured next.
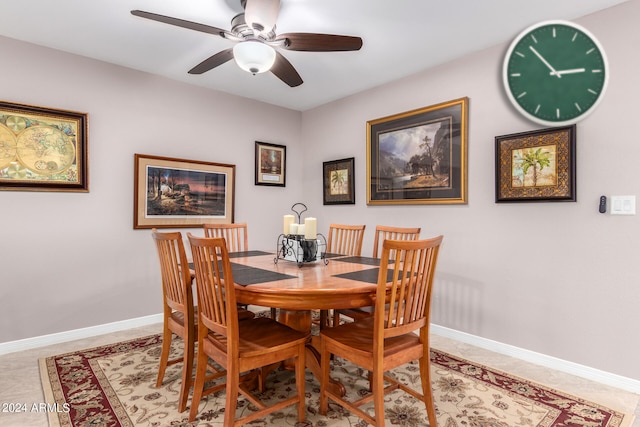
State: 2:53
